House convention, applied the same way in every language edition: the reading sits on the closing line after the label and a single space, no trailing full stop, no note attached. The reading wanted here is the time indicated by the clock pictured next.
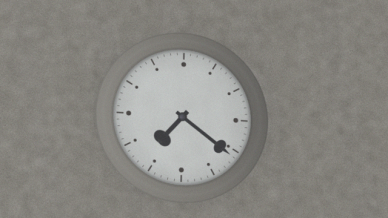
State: 7:21
